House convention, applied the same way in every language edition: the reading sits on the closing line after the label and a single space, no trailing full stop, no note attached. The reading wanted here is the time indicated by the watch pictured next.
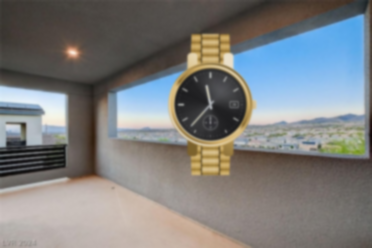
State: 11:37
